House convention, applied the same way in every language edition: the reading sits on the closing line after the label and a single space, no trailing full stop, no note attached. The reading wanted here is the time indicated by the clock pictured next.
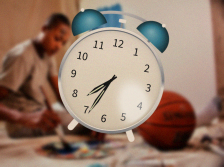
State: 7:34
